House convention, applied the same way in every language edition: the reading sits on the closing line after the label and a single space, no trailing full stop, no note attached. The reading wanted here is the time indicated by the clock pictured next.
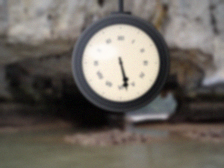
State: 5:28
